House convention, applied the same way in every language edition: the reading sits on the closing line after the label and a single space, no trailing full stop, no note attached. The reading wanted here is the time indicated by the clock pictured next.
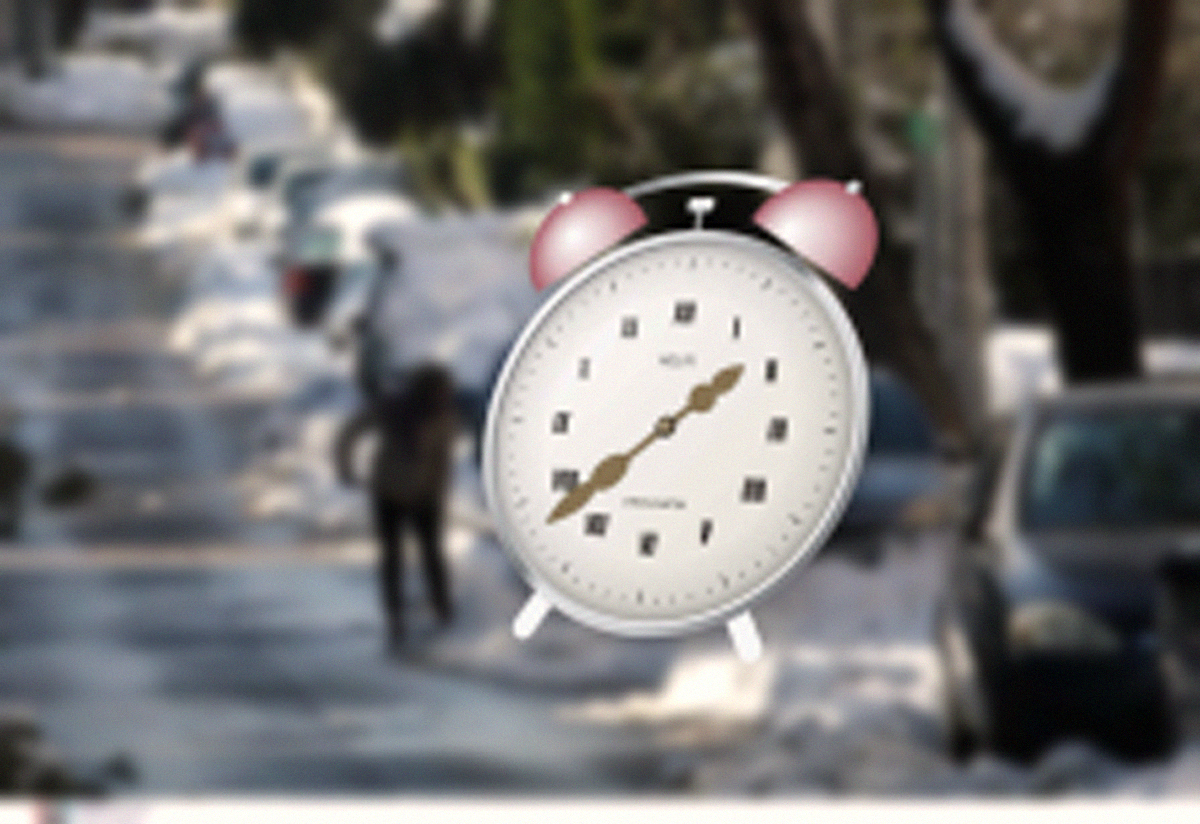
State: 1:38
